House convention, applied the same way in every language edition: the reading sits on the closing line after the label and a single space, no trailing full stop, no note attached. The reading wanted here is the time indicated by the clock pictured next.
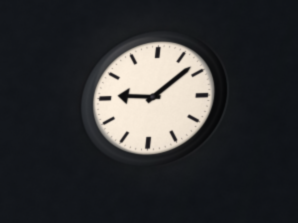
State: 9:08
